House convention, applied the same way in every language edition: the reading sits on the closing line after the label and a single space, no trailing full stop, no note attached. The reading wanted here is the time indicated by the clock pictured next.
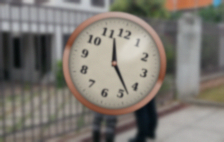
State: 11:23
